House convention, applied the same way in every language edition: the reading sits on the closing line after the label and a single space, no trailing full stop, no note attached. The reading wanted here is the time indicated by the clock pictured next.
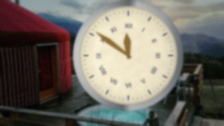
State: 11:51
